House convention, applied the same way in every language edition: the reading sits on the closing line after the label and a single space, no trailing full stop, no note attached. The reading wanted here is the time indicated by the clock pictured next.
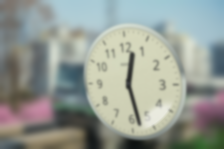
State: 12:28
